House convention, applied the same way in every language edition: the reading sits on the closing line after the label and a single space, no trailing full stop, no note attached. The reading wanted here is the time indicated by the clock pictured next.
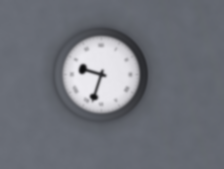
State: 9:33
